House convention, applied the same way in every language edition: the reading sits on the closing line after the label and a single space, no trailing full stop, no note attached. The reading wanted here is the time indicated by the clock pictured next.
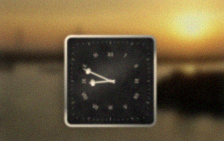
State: 8:49
